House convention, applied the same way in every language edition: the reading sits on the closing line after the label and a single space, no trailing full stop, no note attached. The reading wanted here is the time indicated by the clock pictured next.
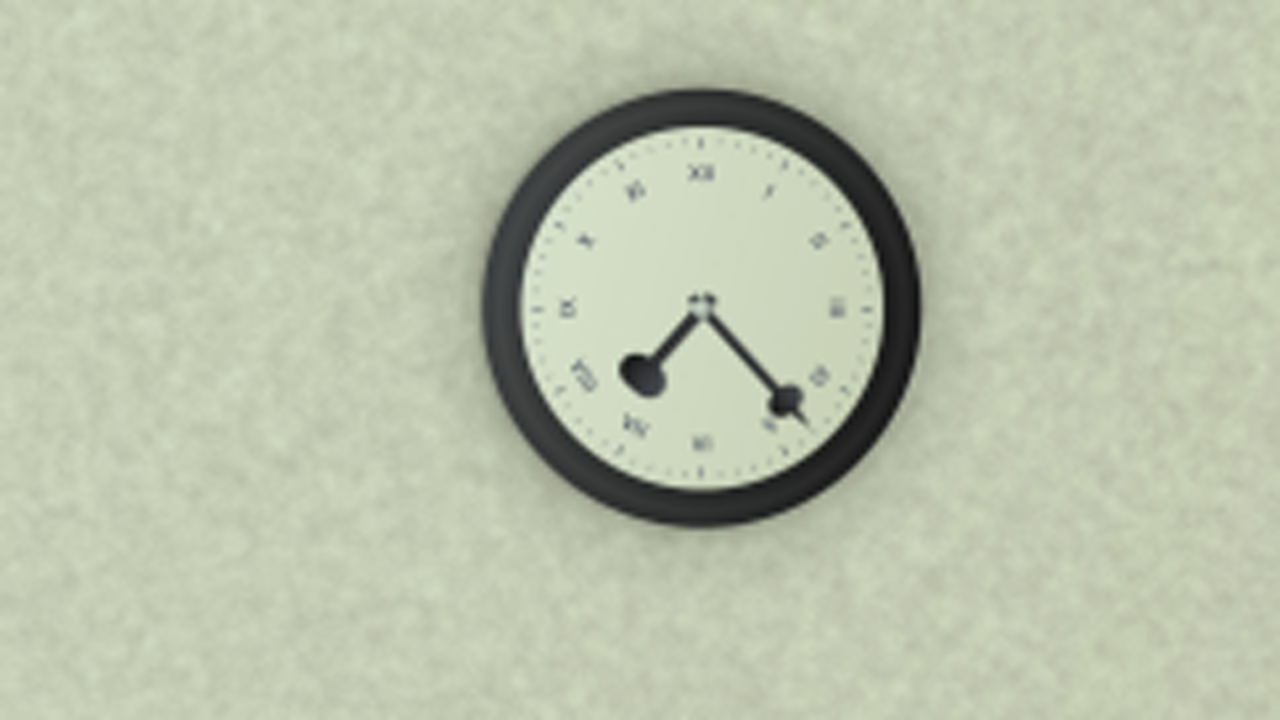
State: 7:23
